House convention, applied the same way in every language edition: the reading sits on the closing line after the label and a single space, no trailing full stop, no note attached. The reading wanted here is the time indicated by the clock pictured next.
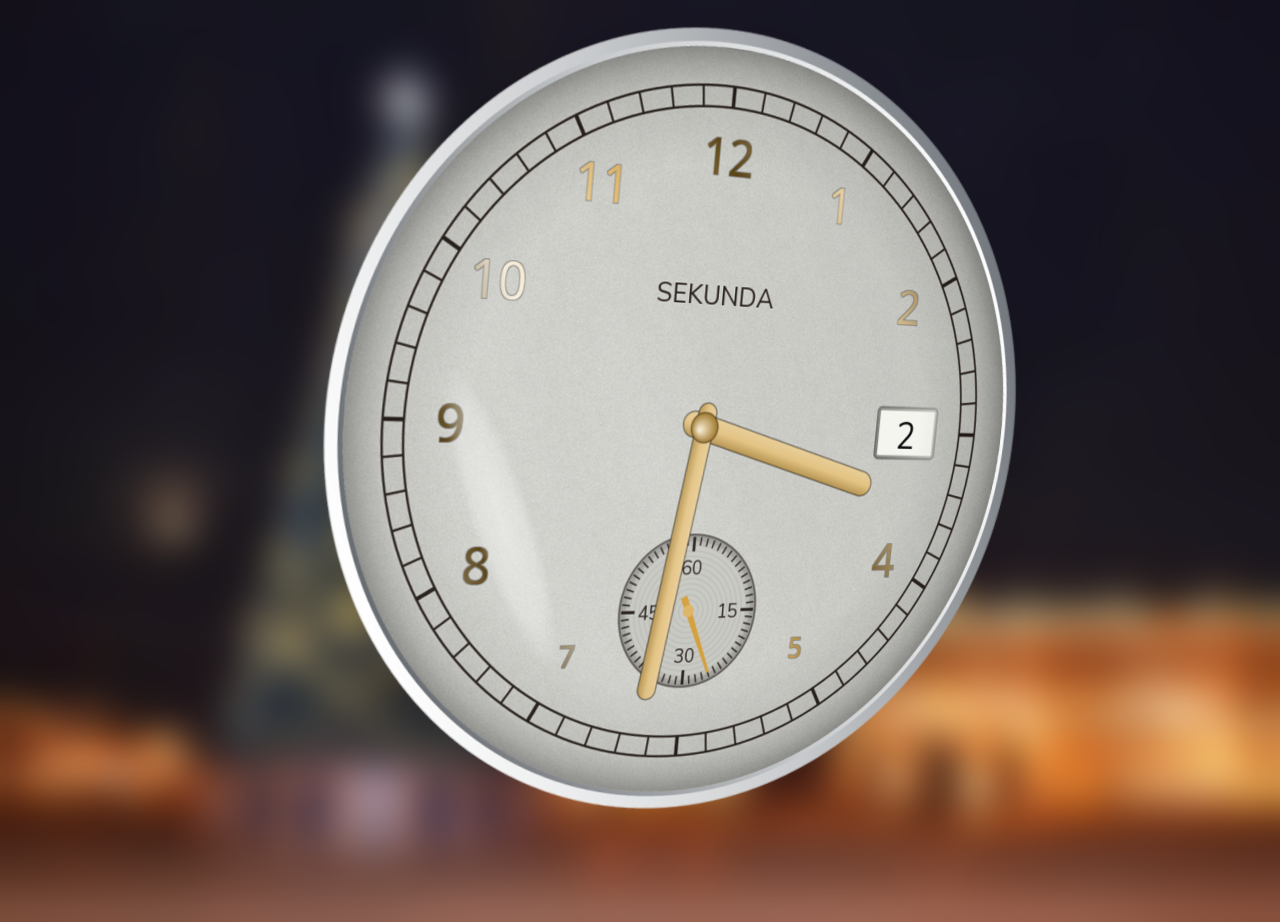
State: 3:31:26
